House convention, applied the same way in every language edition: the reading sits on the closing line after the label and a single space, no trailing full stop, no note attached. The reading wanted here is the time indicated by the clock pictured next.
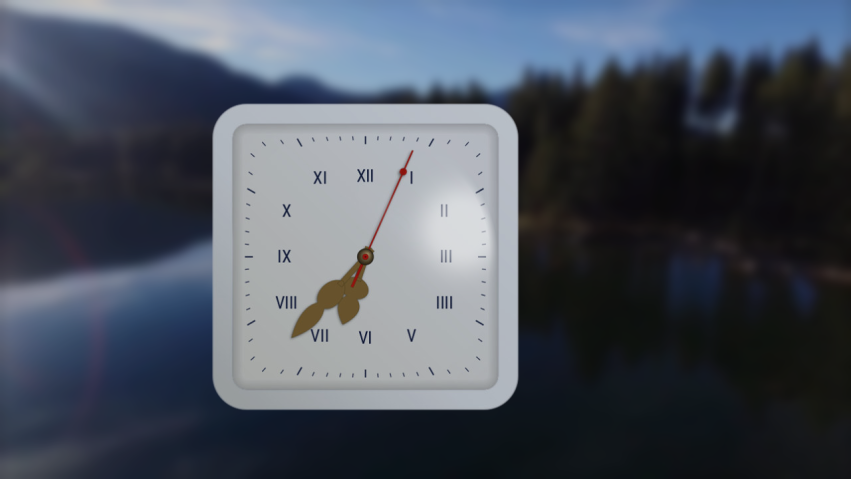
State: 6:37:04
